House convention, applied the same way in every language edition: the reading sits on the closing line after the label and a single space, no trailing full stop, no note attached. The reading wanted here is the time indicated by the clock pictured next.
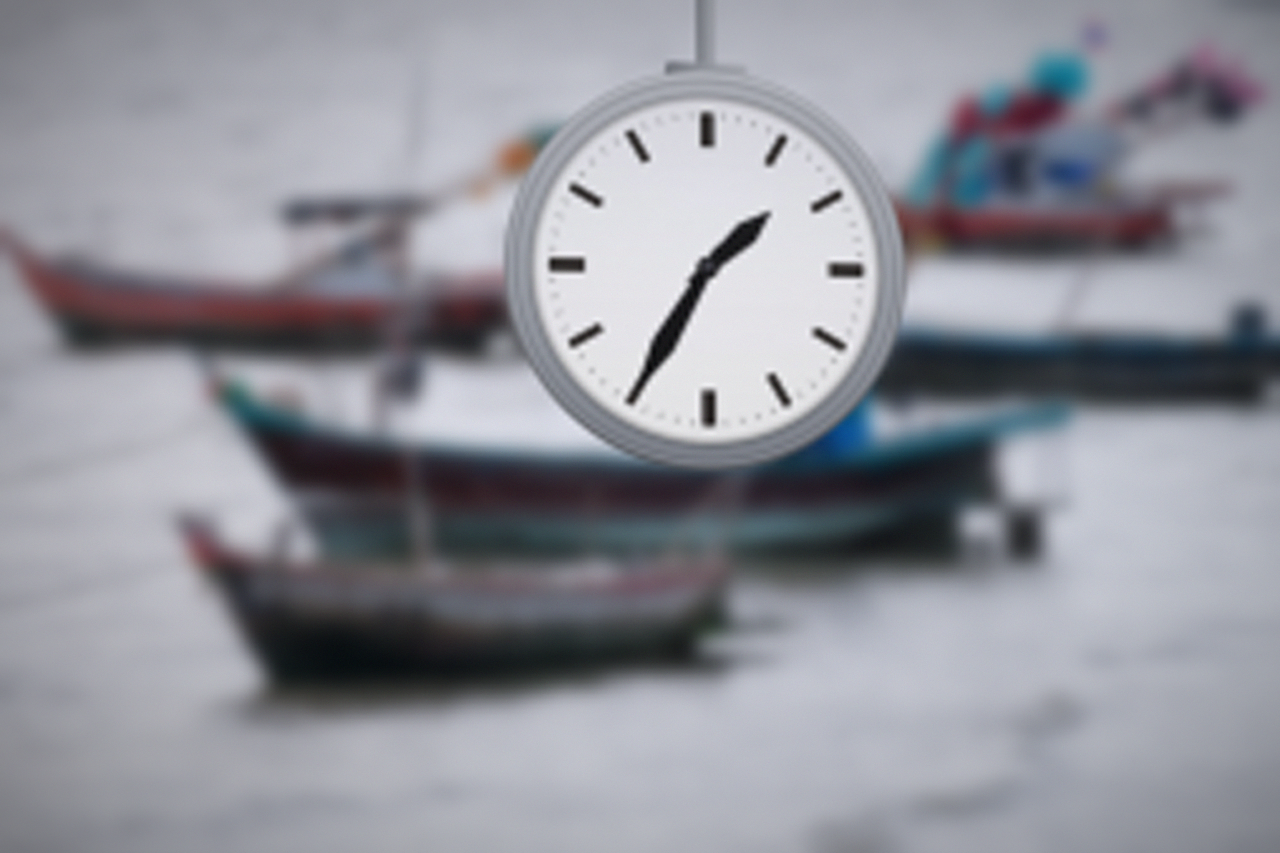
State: 1:35
